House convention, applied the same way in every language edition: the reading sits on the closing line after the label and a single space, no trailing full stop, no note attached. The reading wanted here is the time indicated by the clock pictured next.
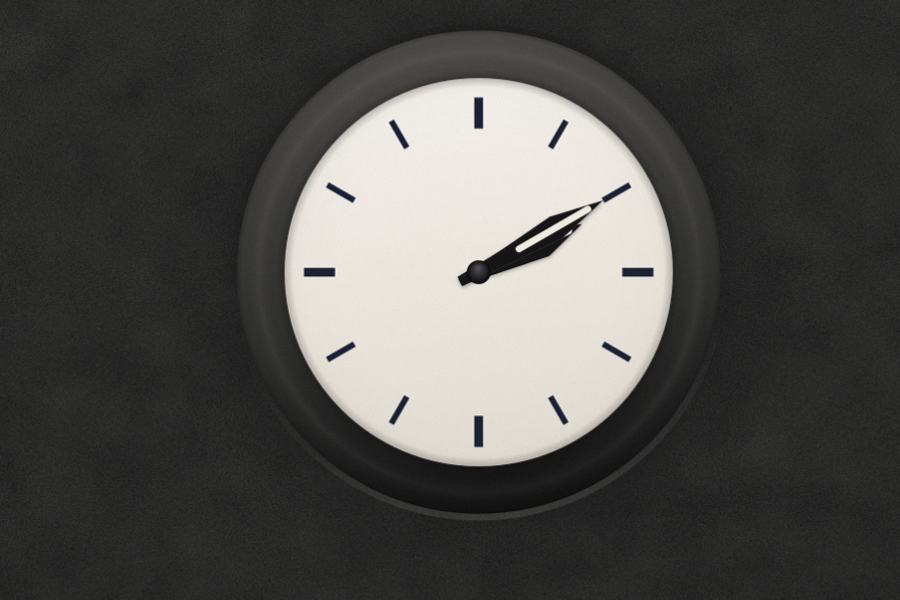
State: 2:10
